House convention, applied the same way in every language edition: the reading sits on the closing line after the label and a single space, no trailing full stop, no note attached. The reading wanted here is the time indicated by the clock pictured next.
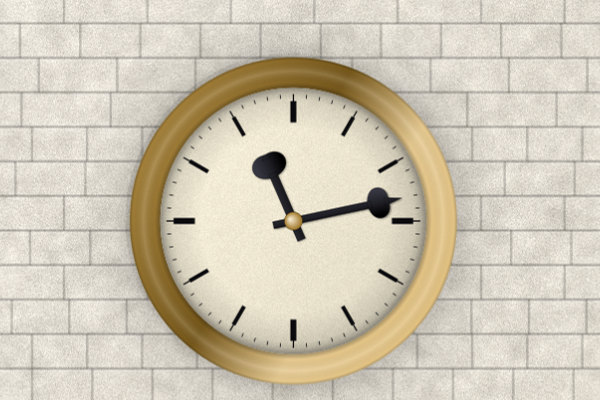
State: 11:13
